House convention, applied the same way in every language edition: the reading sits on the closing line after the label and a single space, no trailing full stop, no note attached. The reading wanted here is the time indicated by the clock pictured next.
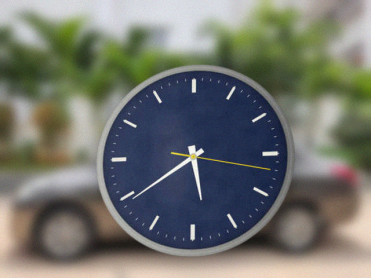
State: 5:39:17
